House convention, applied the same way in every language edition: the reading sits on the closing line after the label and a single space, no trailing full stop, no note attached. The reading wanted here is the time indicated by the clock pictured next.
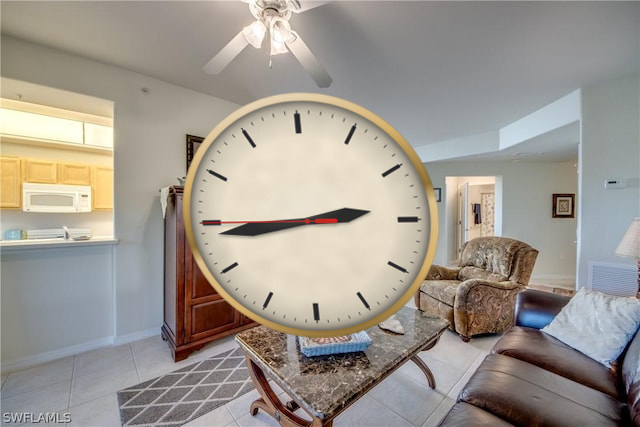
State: 2:43:45
